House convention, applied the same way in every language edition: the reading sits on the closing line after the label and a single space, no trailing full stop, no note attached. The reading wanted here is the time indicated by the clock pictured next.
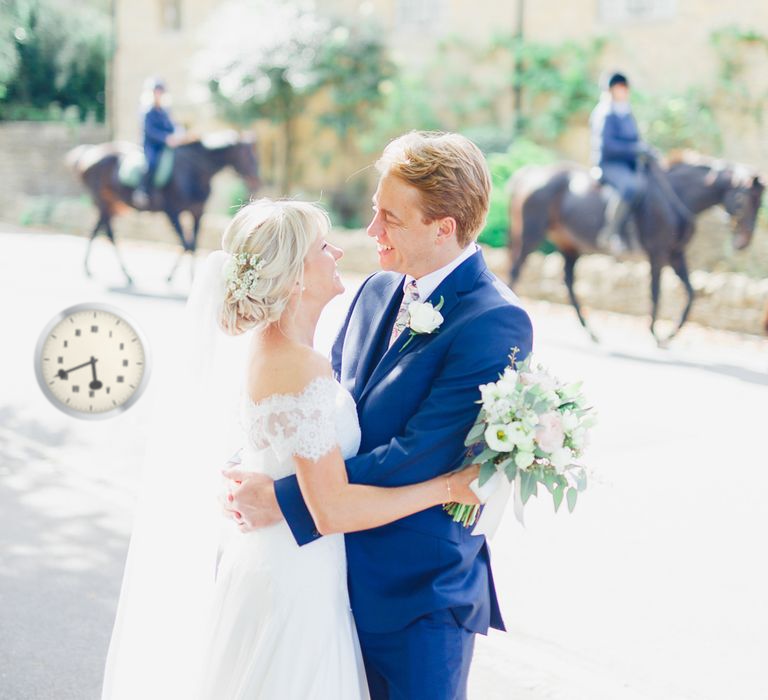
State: 5:41
